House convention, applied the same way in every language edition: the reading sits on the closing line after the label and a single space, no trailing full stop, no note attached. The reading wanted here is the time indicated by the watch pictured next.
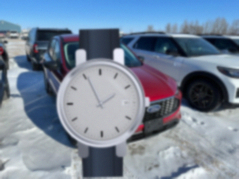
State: 1:56
